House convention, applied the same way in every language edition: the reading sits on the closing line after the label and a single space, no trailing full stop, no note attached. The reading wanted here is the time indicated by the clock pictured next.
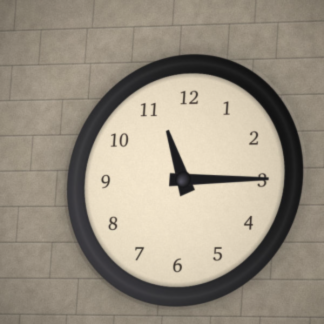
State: 11:15
